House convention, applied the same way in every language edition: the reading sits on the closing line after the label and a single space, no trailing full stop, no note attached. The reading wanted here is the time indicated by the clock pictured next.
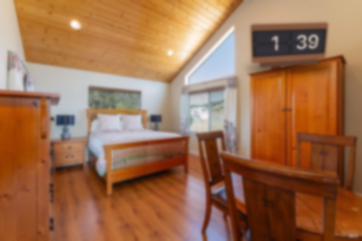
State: 1:39
